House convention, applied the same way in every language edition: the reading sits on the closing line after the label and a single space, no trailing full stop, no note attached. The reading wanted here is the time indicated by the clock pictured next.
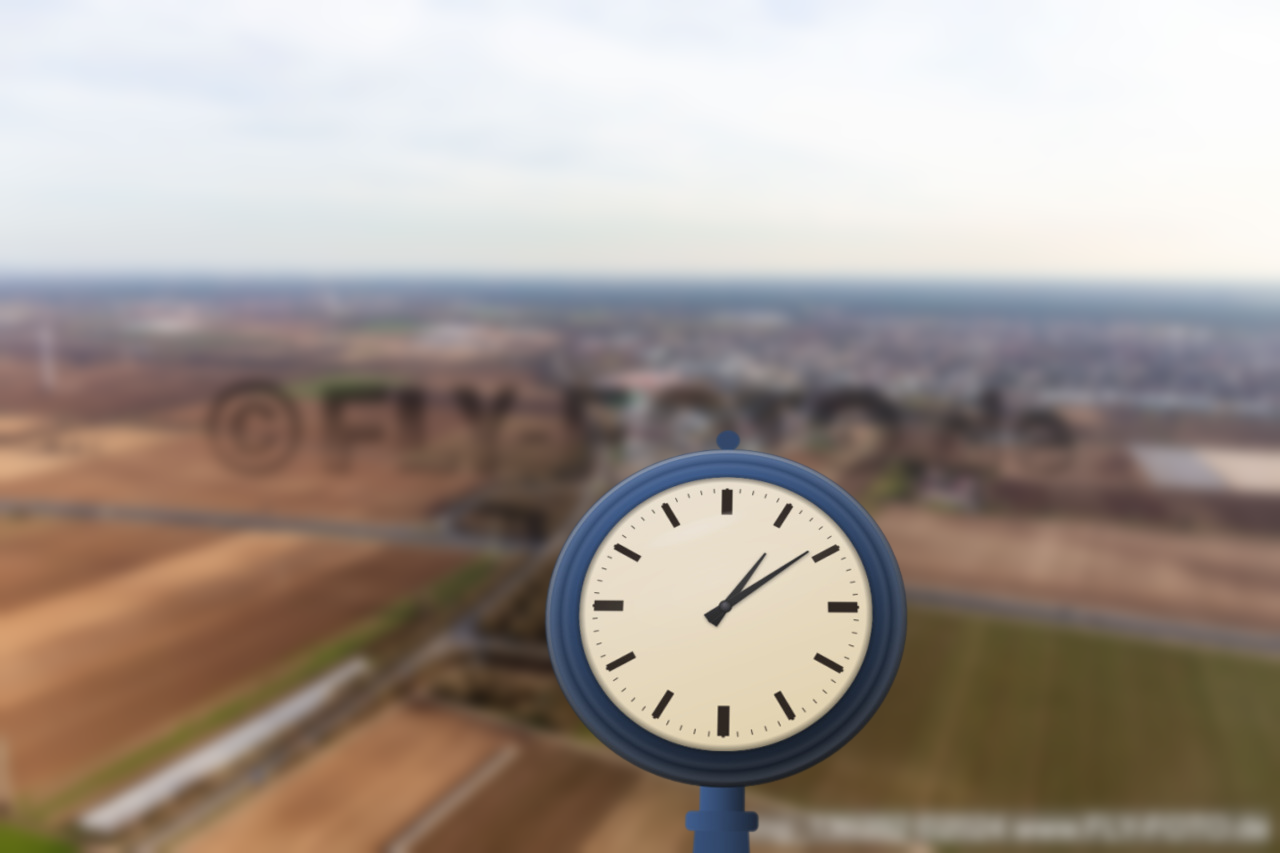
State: 1:09
